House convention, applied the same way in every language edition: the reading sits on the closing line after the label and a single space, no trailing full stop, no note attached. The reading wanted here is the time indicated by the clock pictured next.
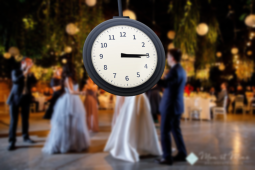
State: 3:15
